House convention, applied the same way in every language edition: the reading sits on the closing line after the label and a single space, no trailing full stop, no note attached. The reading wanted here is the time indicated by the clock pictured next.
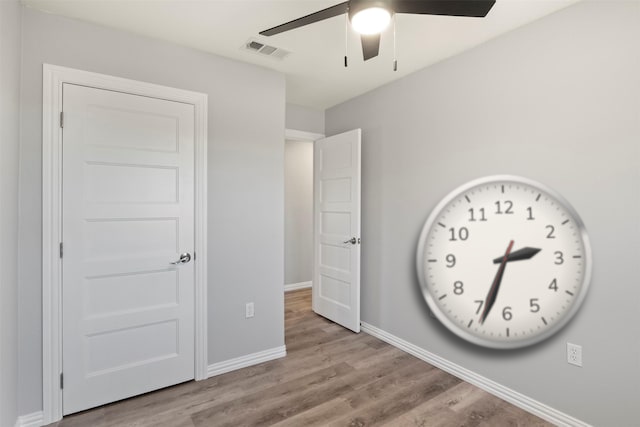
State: 2:33:34
